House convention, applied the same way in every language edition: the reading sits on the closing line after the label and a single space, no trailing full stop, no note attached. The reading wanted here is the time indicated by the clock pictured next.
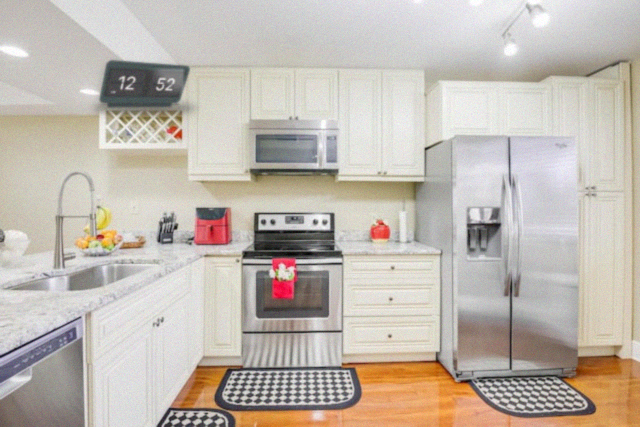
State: 12:52
